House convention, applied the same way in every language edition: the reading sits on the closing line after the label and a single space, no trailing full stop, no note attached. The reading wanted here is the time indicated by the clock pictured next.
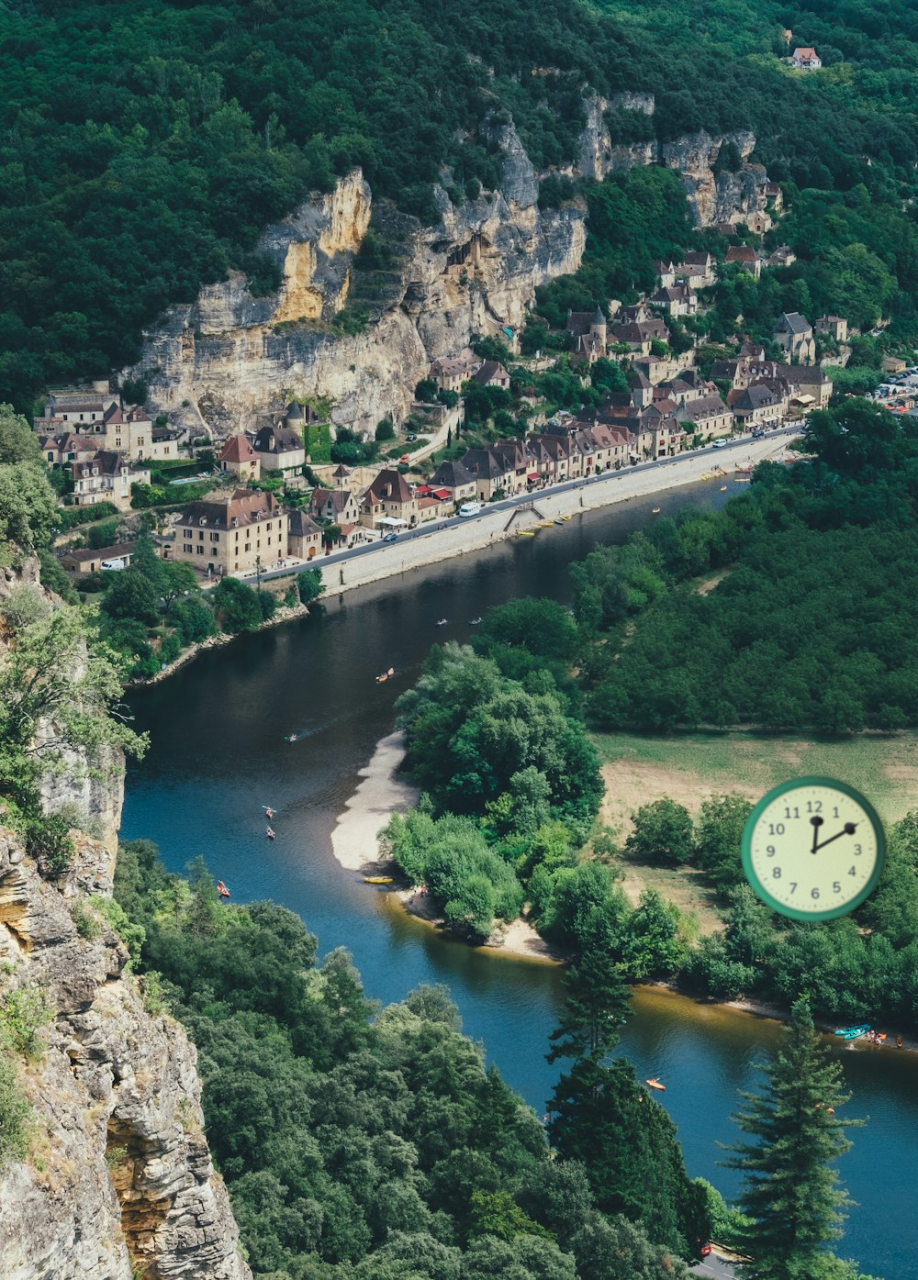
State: 12:10
